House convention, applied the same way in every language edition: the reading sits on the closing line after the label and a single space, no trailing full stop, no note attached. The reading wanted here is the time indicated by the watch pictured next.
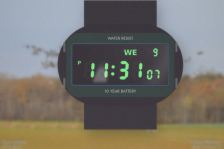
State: 11:31:07
